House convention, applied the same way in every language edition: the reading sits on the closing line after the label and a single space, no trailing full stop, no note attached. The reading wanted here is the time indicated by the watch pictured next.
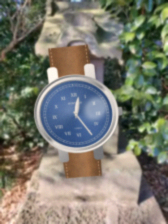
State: 12:25
